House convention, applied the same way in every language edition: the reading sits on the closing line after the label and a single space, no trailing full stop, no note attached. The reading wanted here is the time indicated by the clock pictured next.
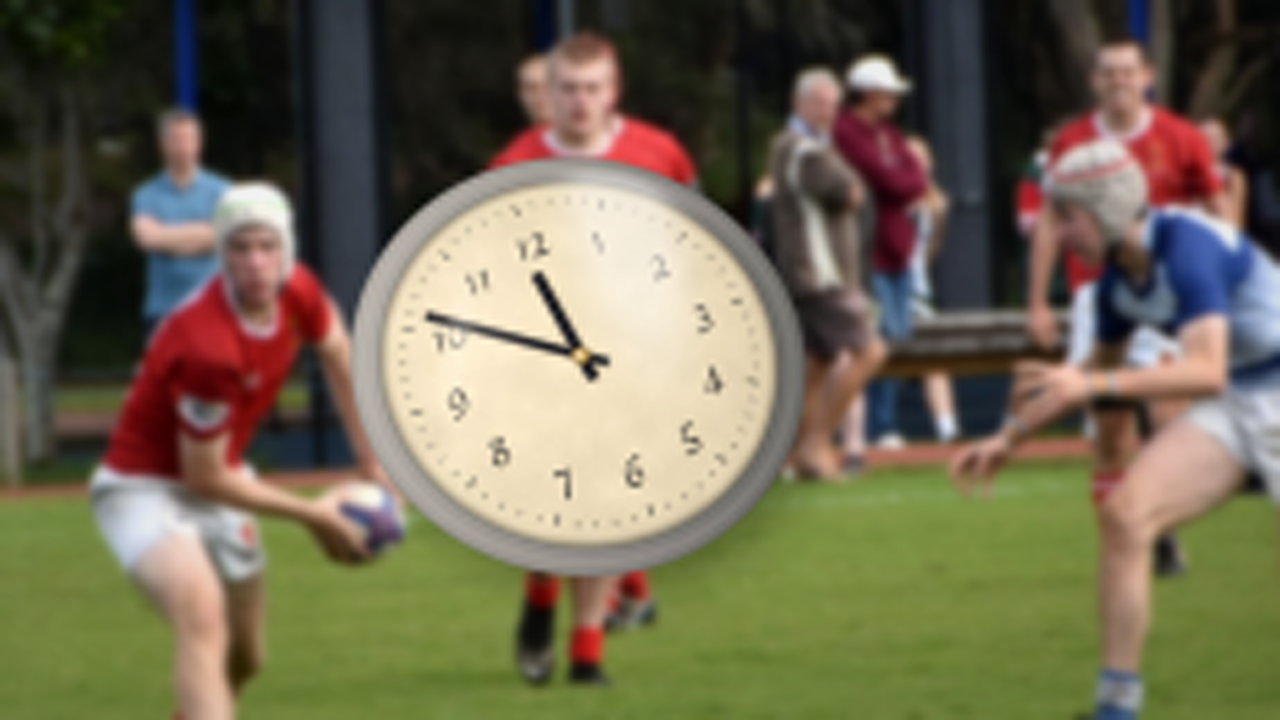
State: 11:51
